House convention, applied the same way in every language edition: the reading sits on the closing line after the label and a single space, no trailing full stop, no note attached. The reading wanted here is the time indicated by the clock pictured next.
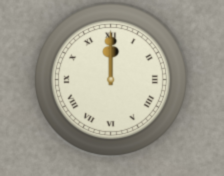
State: 12:00
